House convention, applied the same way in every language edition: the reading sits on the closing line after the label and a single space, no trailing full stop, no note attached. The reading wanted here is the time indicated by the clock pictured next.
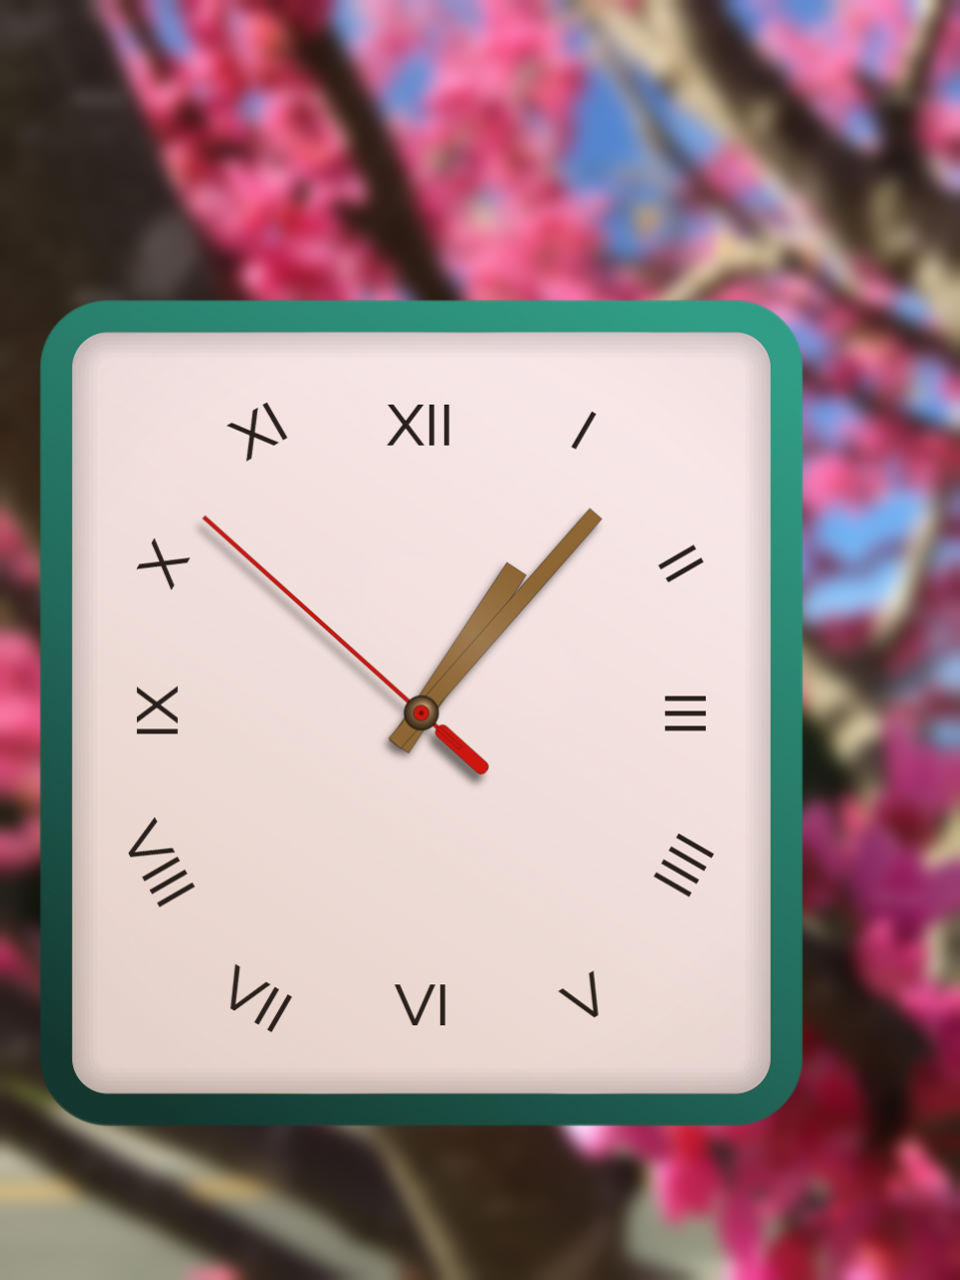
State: 1:06:52
